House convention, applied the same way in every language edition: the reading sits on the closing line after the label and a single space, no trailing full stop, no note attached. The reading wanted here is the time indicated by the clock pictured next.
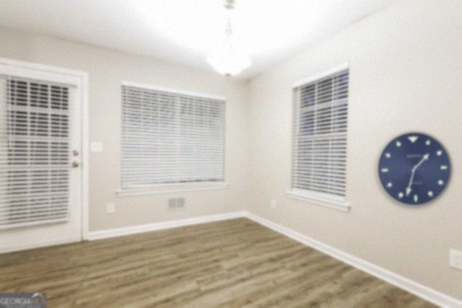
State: 1:33
